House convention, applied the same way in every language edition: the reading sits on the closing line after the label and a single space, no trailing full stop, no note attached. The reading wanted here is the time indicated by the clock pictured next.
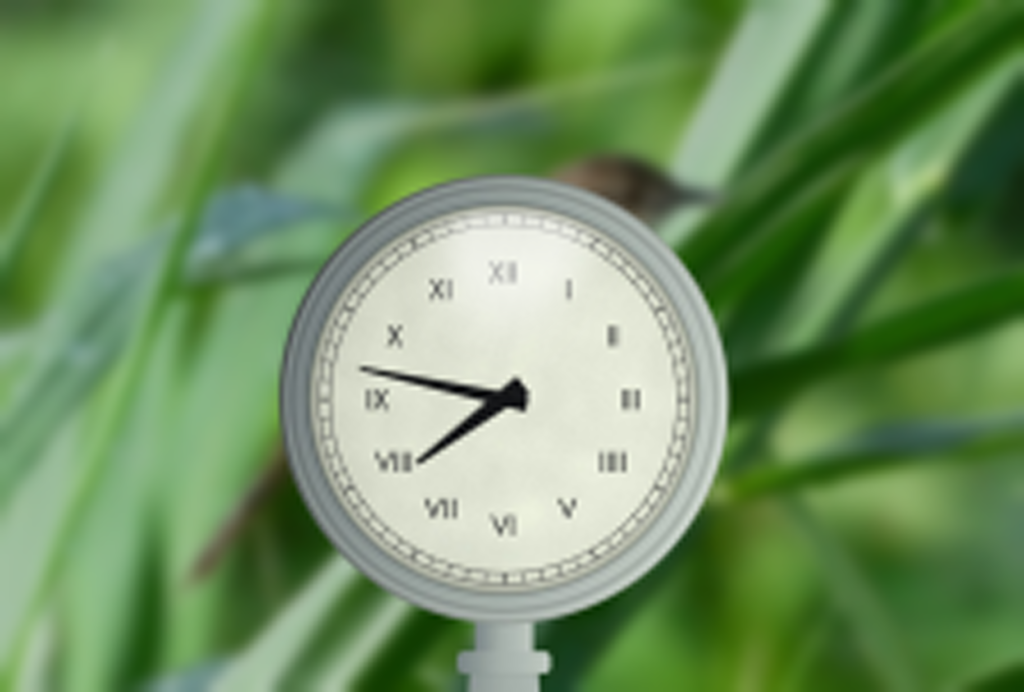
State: 7:47
